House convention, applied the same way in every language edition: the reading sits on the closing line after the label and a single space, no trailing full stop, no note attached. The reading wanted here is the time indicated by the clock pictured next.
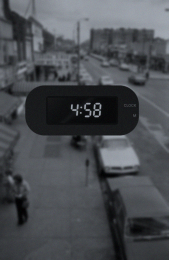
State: 4:58
